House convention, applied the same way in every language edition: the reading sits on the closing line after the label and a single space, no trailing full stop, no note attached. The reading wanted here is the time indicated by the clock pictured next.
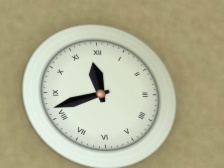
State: 11:42
